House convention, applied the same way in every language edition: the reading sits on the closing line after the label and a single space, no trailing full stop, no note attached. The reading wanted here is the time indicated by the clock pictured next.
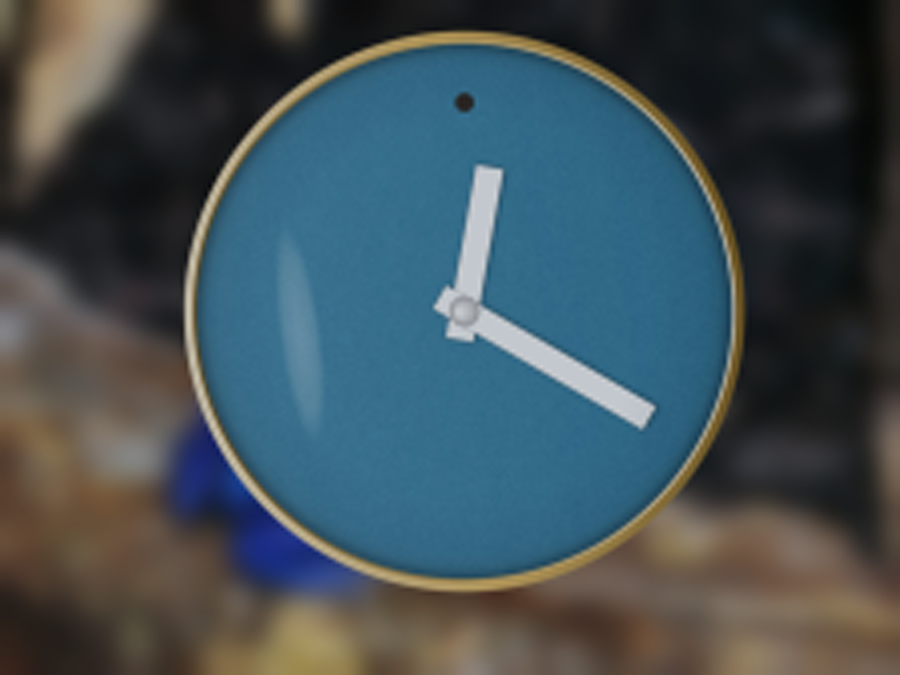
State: 12:20
